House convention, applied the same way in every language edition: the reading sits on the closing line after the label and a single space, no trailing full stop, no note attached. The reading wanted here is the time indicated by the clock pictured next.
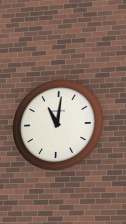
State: 11:01
